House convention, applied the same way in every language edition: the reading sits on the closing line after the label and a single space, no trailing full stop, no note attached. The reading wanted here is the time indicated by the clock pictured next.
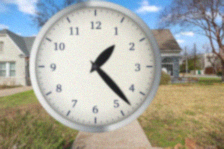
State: 1:23
